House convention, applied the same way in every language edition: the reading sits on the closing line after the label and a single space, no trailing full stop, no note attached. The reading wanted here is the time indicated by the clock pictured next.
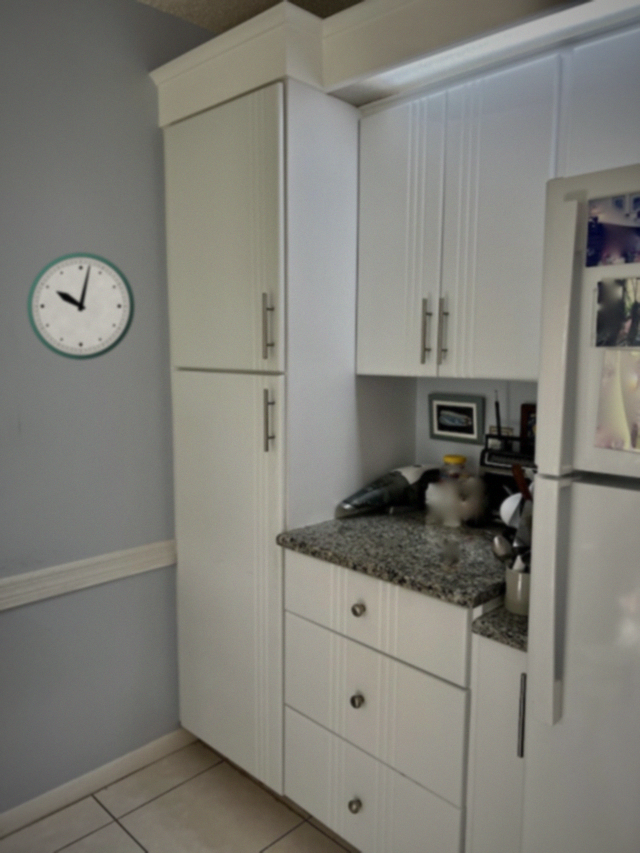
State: 10:02
